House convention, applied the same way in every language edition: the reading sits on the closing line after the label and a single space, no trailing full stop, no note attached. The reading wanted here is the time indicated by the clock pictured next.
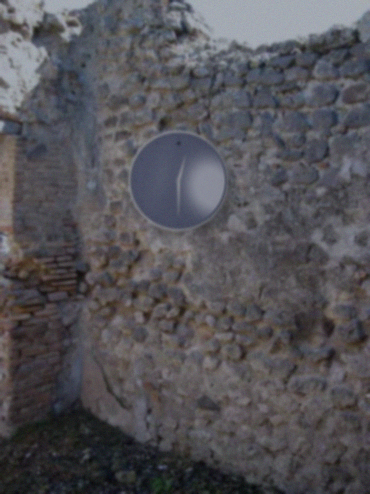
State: 12:30
